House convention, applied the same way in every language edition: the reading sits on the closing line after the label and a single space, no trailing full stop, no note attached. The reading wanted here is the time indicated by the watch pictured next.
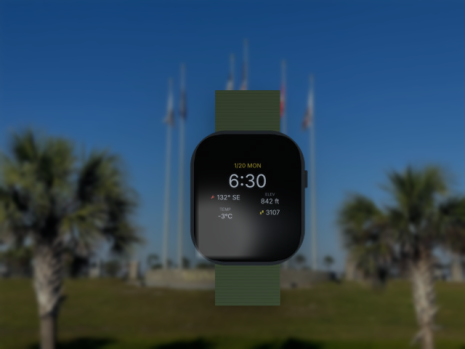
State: 6:30
